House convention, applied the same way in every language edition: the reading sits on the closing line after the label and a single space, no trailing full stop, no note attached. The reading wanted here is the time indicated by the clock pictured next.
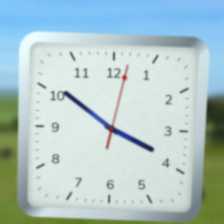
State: 3:51:02
